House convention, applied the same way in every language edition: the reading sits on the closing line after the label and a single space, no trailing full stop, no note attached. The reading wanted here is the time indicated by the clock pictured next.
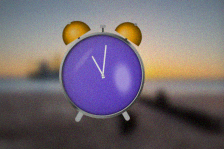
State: 11:01
